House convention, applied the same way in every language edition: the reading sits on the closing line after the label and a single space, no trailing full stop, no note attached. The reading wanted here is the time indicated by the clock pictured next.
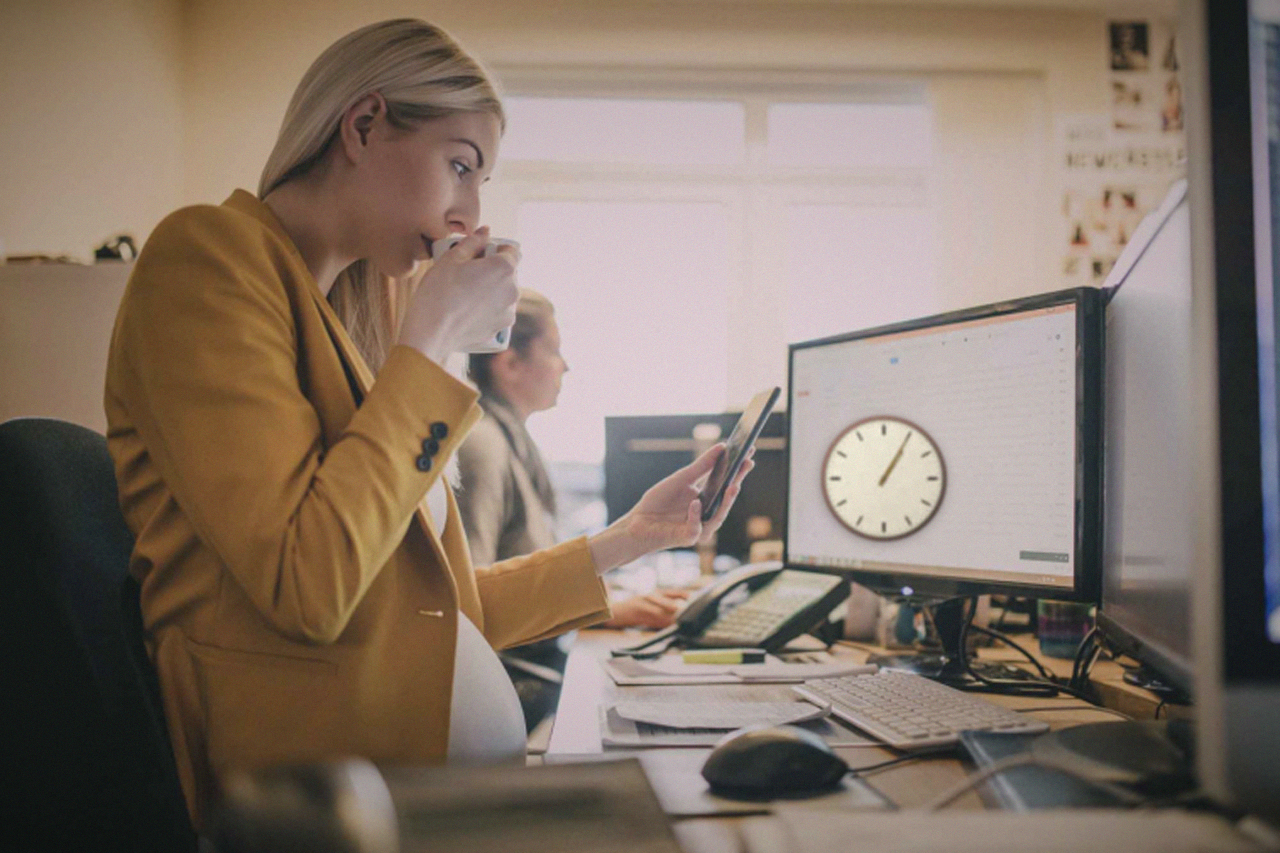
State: 1:05
